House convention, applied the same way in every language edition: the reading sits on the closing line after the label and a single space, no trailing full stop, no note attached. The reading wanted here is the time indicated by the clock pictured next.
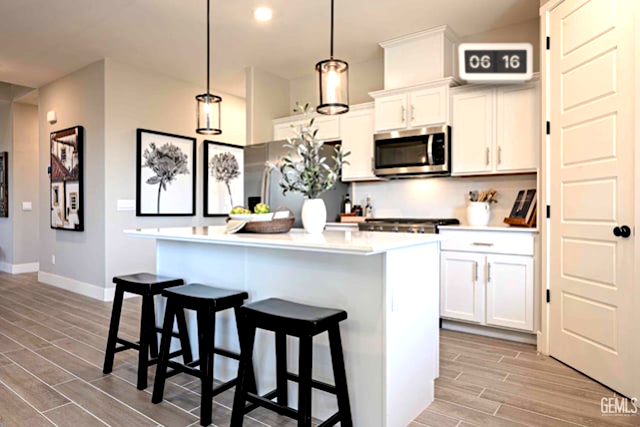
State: 6:16
